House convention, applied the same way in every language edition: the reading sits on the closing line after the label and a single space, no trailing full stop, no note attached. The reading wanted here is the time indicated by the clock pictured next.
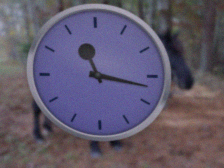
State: 11:17
